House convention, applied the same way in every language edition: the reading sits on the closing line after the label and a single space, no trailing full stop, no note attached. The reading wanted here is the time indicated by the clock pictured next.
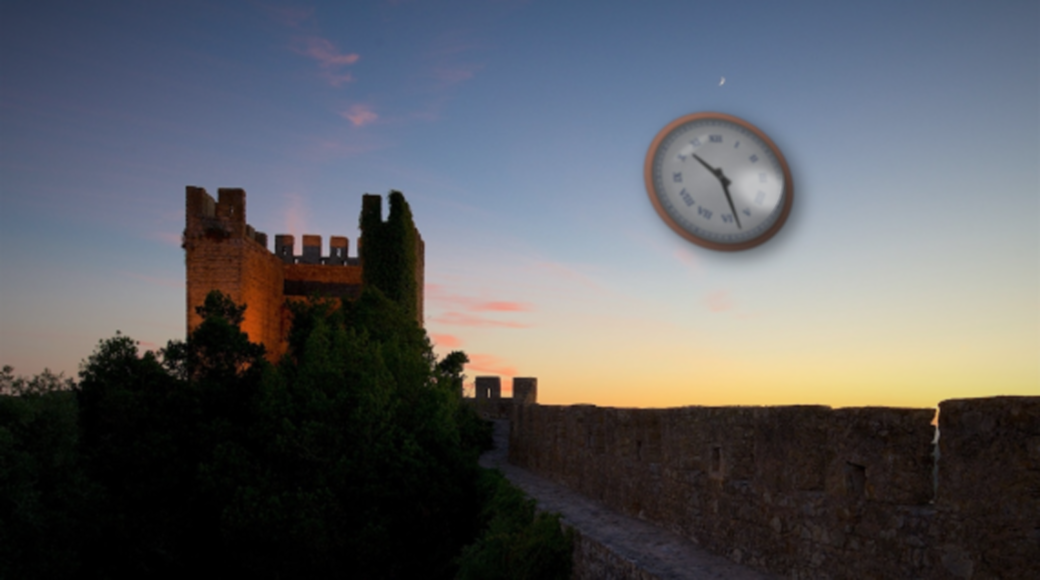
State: 10:28
